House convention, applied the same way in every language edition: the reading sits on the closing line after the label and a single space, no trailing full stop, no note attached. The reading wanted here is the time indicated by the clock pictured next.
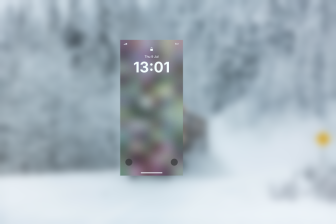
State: 13:01
